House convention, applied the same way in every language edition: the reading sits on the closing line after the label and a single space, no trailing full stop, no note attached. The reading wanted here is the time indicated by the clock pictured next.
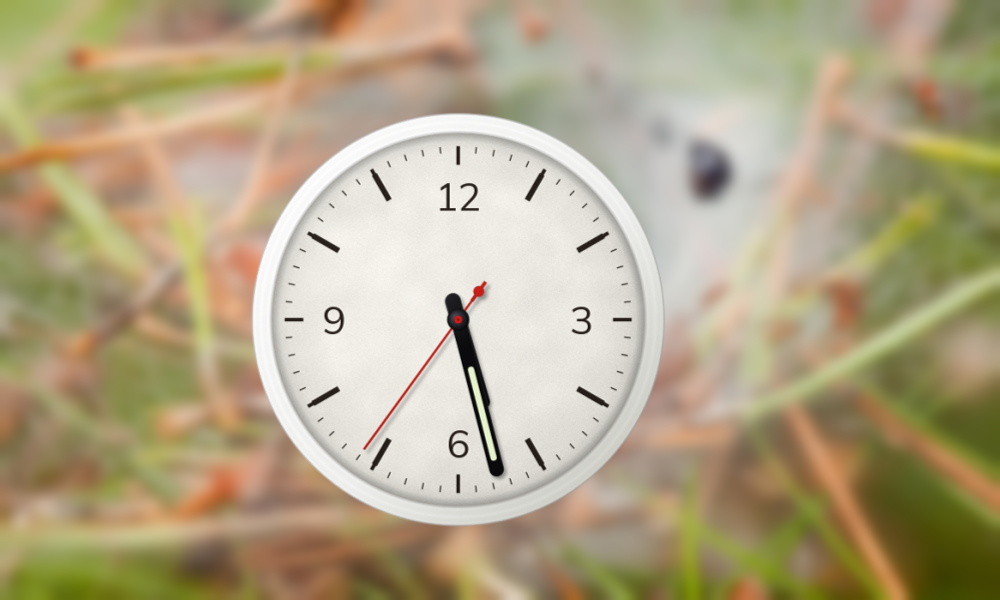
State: 5:27:36
